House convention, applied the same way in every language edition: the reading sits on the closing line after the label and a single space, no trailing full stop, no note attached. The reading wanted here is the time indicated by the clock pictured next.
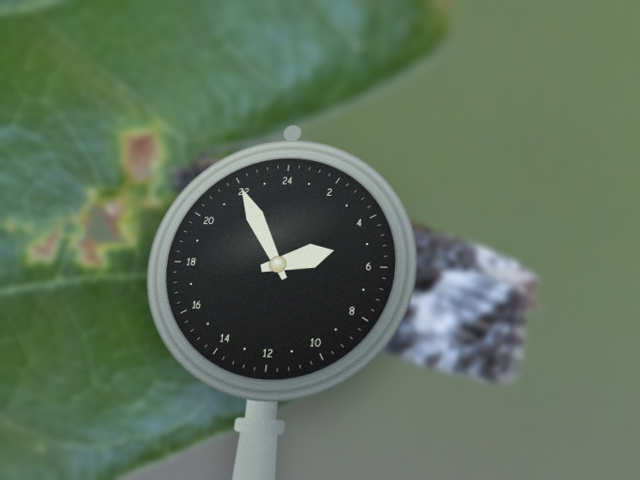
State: 4:55
